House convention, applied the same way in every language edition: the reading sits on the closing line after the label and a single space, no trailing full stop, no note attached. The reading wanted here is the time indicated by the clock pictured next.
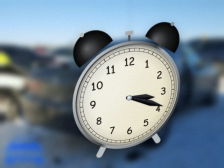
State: 3:19
